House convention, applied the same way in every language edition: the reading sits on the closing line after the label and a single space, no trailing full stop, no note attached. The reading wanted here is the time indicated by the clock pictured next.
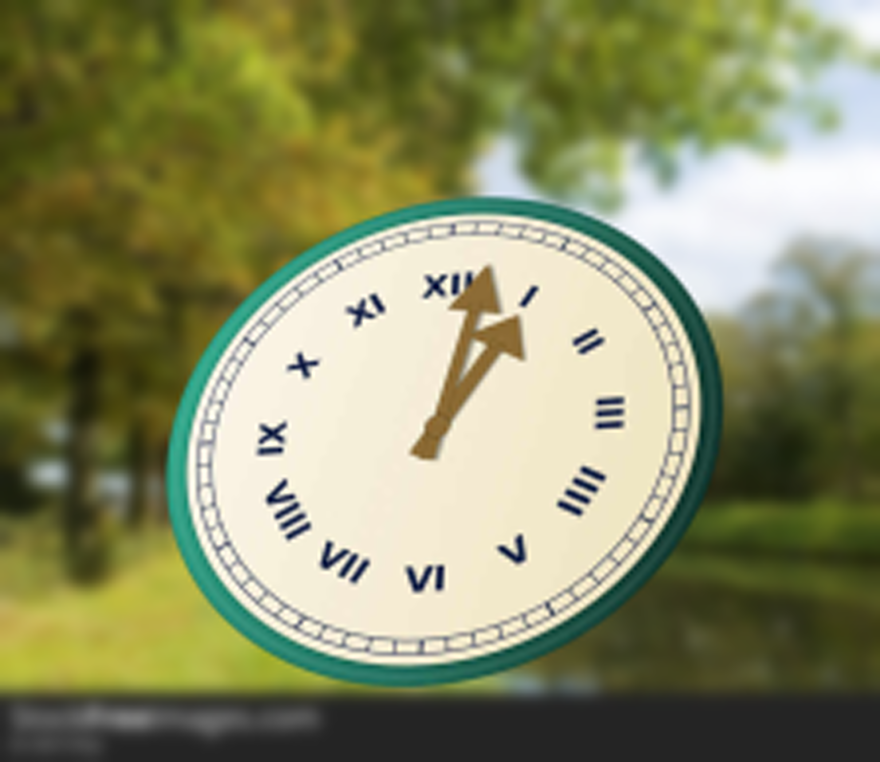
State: 1:02
